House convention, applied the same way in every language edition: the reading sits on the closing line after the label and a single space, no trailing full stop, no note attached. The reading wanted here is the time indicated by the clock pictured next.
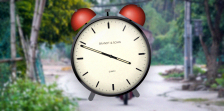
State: 3:49
